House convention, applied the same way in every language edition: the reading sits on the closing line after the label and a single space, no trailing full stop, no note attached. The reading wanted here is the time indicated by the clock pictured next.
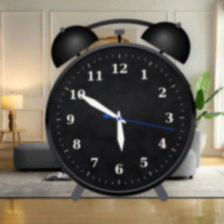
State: 5:50:17
